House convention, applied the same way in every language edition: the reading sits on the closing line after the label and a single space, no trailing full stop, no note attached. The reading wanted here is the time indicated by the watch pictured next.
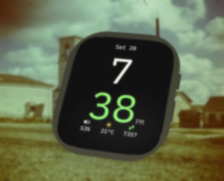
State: 7:38
